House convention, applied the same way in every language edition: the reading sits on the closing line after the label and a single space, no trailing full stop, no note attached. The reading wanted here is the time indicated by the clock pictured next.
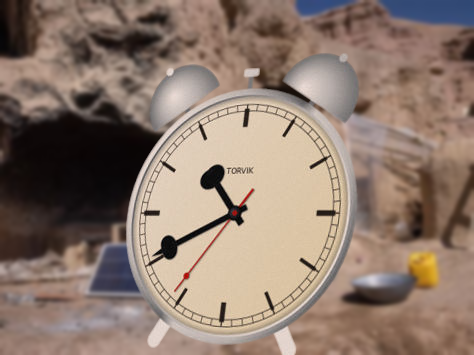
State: 10:40:36
